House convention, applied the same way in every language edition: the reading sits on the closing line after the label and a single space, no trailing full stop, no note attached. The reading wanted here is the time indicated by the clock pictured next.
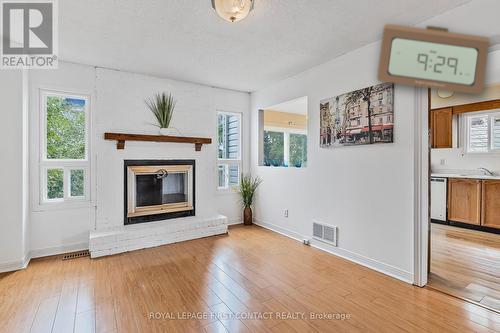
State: 9:29
